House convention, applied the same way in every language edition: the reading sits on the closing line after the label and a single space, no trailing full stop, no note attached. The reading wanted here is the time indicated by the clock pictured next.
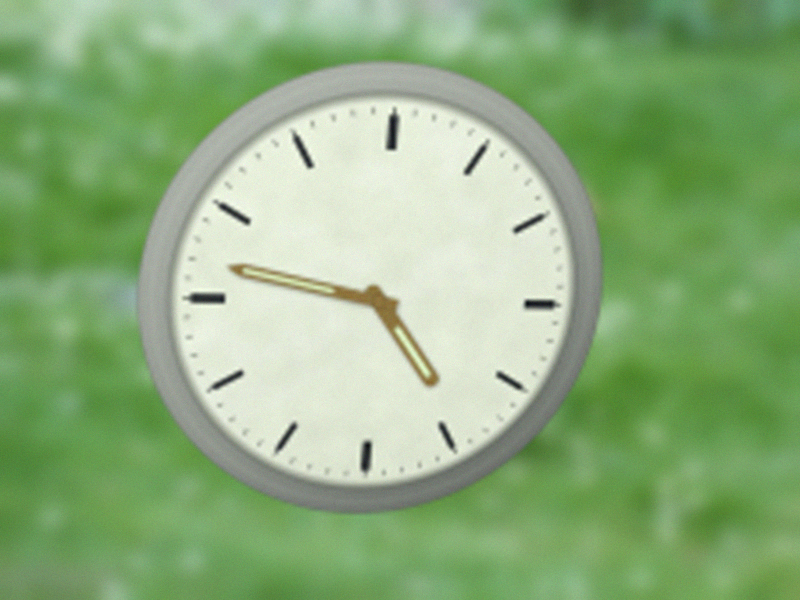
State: 4:47
